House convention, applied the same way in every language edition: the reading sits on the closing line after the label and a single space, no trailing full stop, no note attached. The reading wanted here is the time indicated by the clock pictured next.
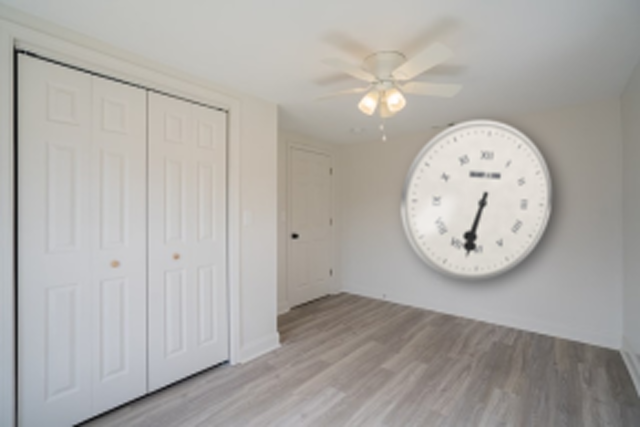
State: 6:32
